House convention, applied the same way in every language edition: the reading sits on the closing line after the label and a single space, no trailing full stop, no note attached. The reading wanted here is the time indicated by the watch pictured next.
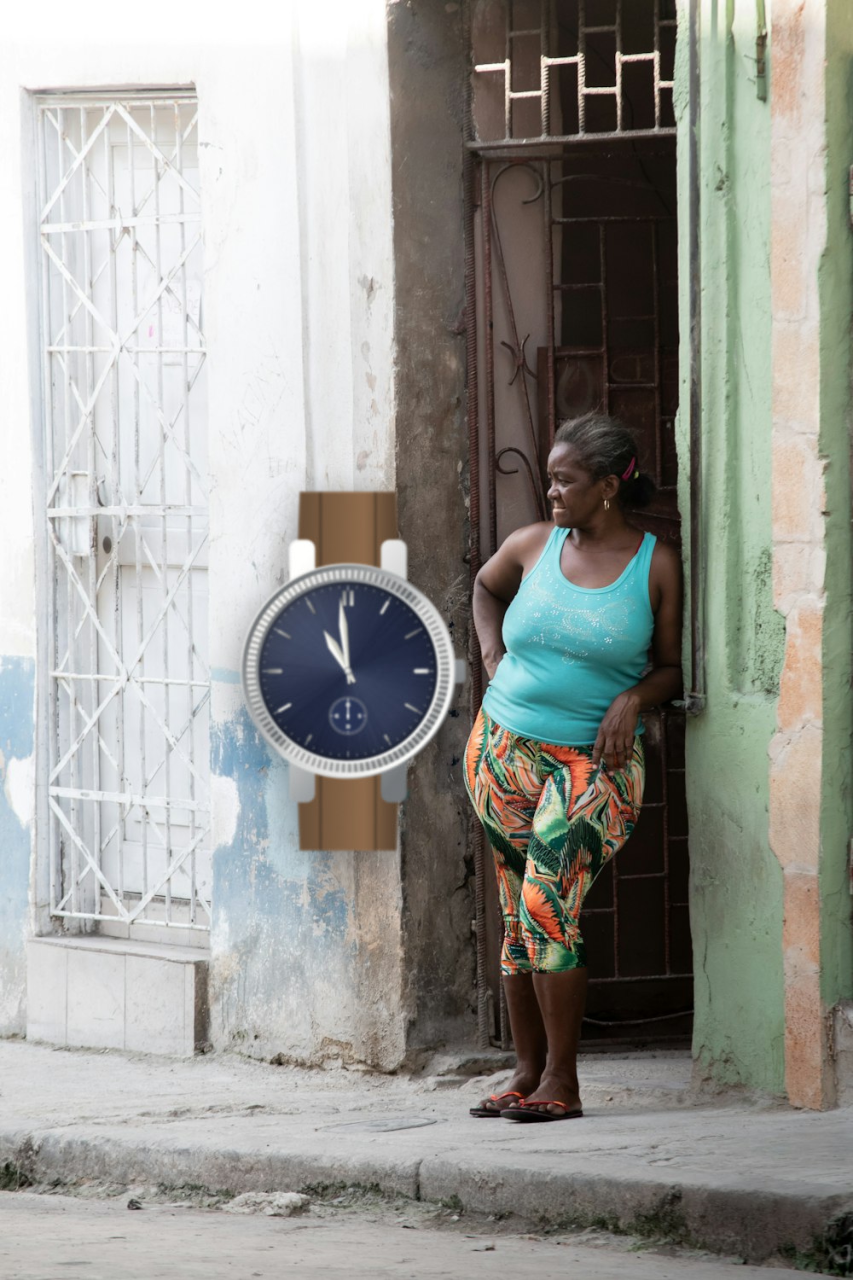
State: 10:59
